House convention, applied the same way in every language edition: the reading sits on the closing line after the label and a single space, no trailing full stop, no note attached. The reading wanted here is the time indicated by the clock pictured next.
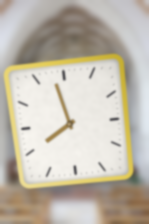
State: 7:58
